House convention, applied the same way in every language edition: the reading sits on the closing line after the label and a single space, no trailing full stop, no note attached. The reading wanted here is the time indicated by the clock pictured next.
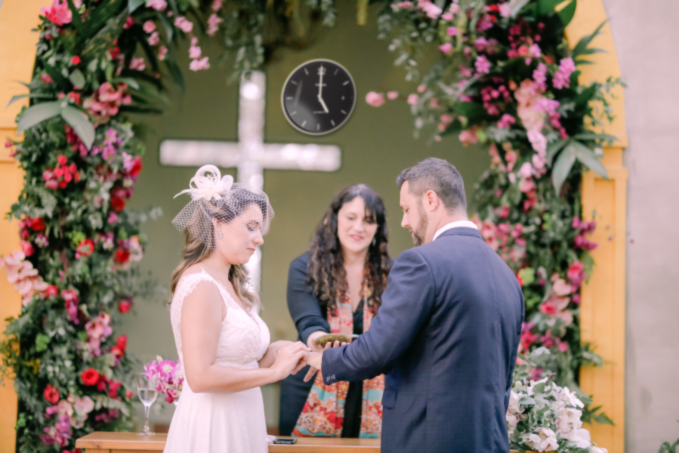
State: 5:00
